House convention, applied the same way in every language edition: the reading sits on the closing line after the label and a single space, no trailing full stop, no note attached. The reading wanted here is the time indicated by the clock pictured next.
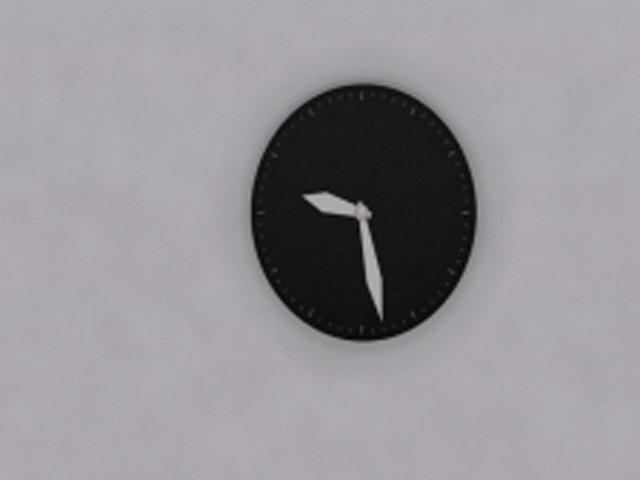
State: 9:28
